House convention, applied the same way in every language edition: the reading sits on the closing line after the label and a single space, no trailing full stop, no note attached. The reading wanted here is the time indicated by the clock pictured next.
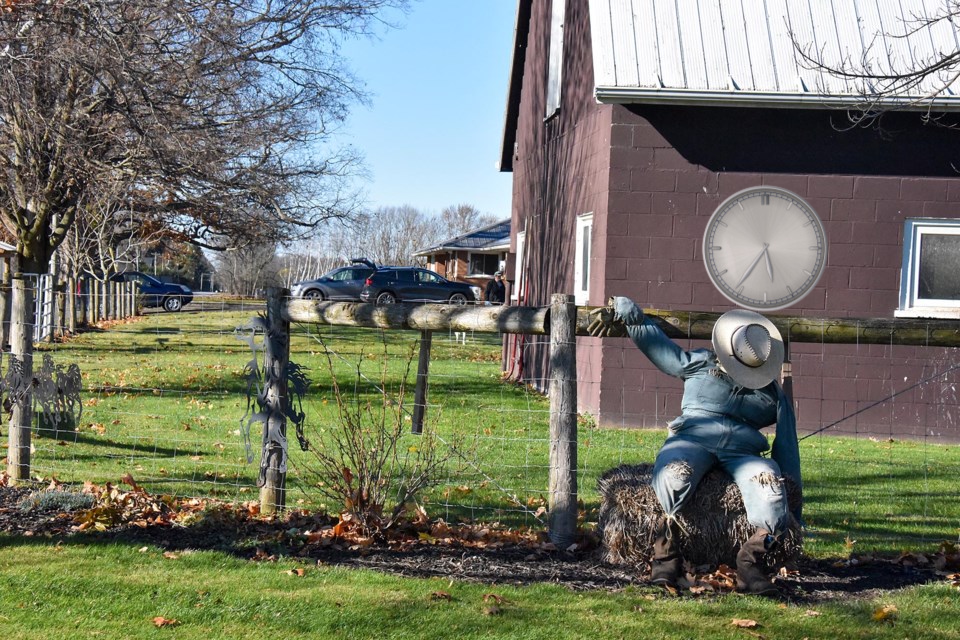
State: 5:36
